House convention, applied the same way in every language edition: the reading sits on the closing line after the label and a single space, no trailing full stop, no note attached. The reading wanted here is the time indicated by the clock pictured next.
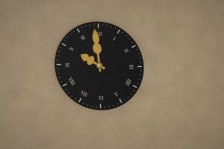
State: 9:59
